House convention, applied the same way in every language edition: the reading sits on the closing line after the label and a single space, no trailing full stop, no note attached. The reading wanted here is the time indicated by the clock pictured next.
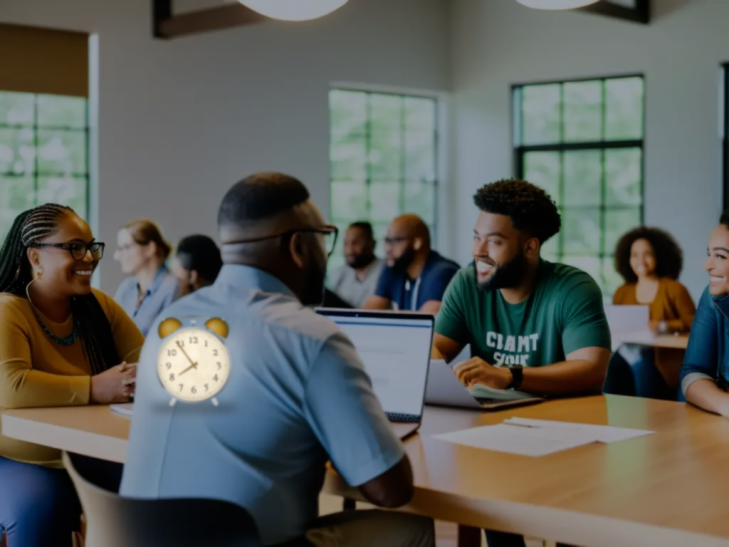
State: 7:54
